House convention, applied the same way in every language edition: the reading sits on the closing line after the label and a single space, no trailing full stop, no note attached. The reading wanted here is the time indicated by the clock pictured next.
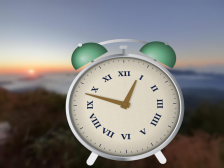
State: 12:48
